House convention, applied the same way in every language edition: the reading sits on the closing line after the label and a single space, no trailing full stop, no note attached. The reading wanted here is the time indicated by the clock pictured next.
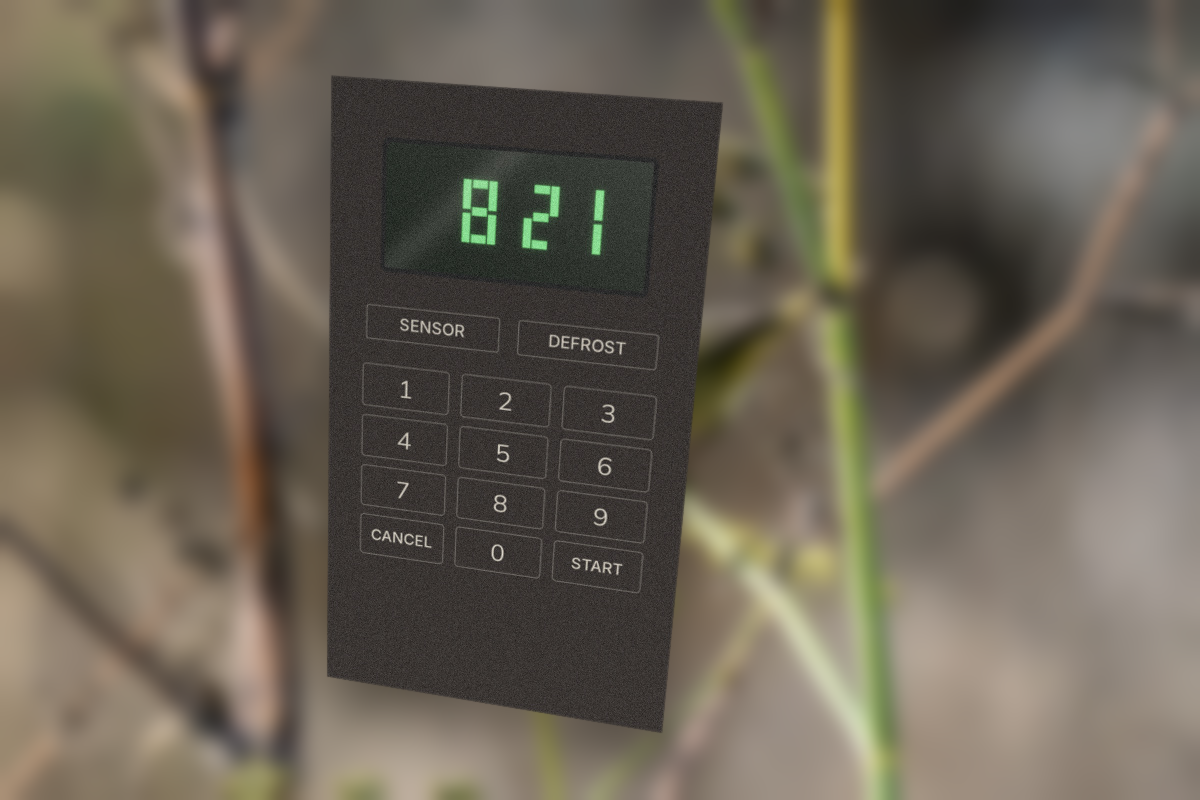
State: 8:21
